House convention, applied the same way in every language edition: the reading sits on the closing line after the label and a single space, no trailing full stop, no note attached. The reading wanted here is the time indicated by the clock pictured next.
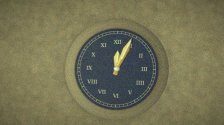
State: 12:04
